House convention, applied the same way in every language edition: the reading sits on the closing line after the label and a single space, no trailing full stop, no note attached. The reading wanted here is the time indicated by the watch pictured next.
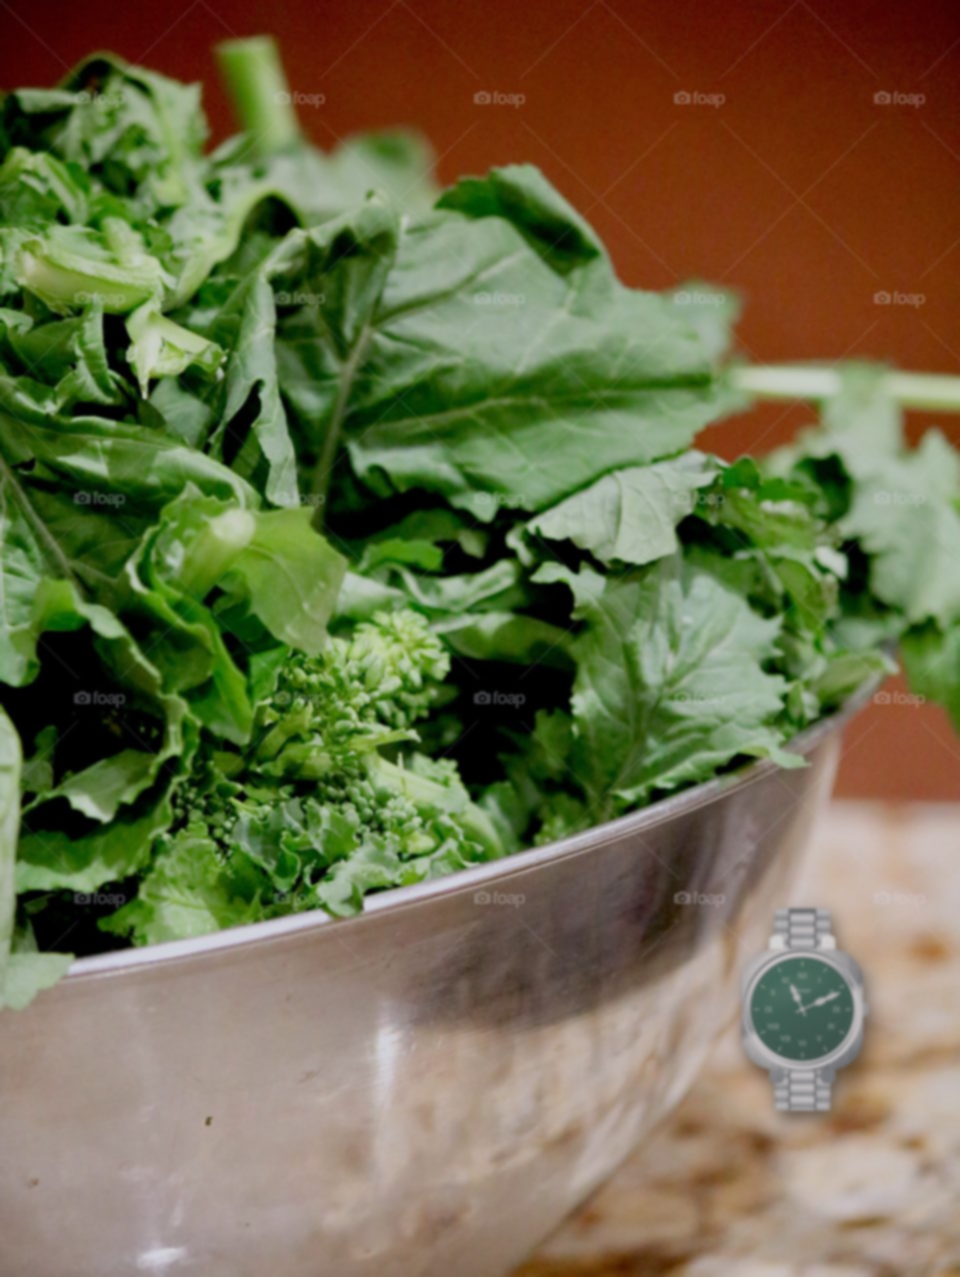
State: 11:11
